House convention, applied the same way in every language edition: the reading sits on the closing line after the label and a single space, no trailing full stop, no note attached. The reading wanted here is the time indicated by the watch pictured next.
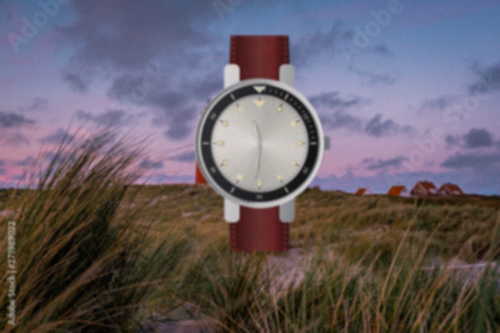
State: 11:31
